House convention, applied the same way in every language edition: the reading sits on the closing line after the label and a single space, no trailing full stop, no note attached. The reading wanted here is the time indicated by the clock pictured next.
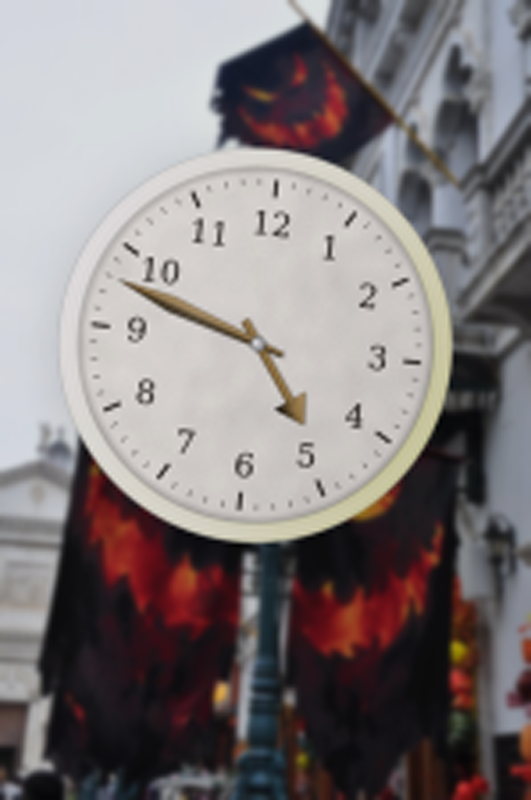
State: 4:48
